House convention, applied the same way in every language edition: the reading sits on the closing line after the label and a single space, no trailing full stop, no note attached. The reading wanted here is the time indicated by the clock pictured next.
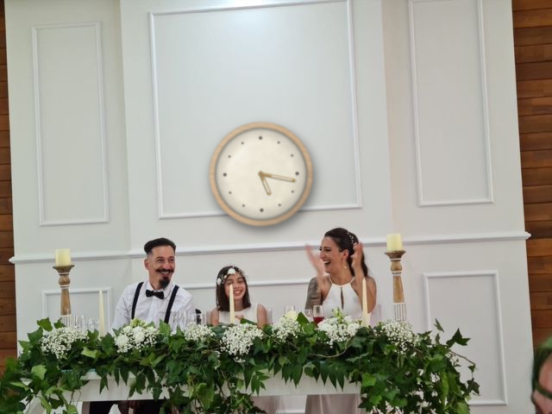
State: 5:17
